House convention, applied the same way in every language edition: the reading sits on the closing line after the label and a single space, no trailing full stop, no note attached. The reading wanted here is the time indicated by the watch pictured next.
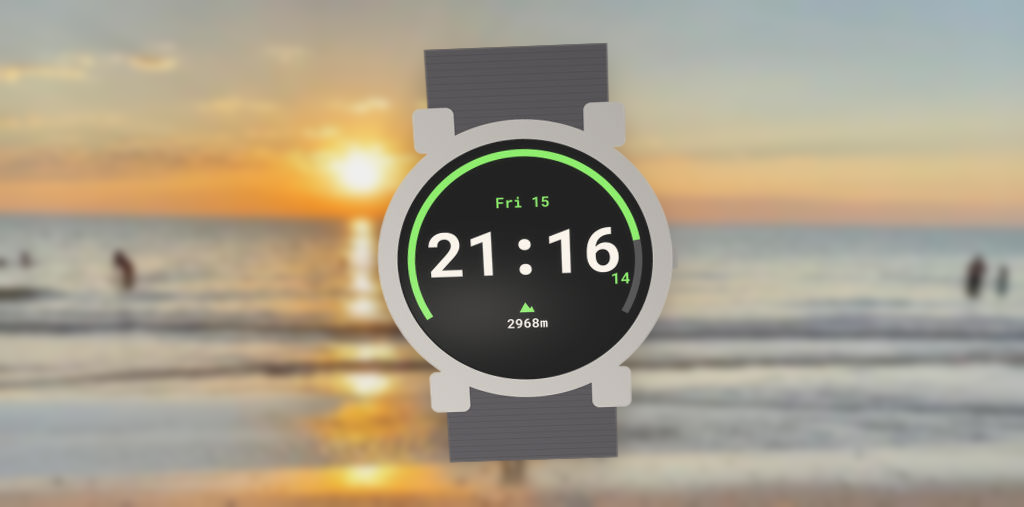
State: 21:16:14
